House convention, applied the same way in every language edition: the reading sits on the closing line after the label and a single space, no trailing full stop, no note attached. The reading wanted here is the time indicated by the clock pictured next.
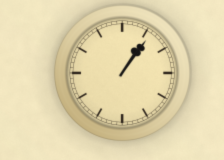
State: 1:06
